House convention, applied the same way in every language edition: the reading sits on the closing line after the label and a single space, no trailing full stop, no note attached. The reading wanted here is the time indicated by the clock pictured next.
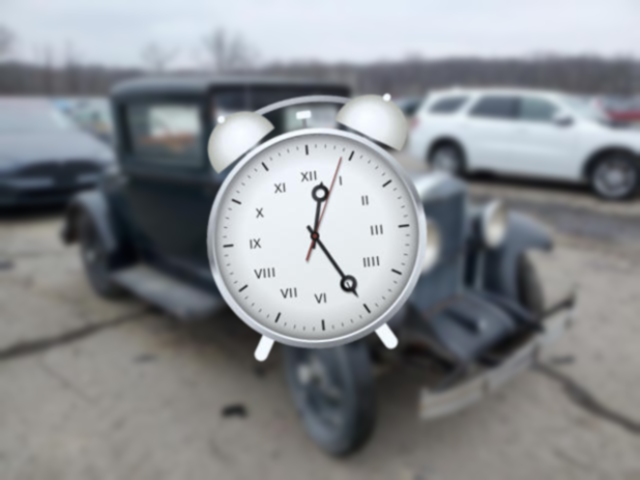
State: 12:25:04
